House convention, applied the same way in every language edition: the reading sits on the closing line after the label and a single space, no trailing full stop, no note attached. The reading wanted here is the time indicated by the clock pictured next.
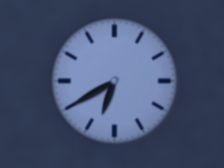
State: 6:40
